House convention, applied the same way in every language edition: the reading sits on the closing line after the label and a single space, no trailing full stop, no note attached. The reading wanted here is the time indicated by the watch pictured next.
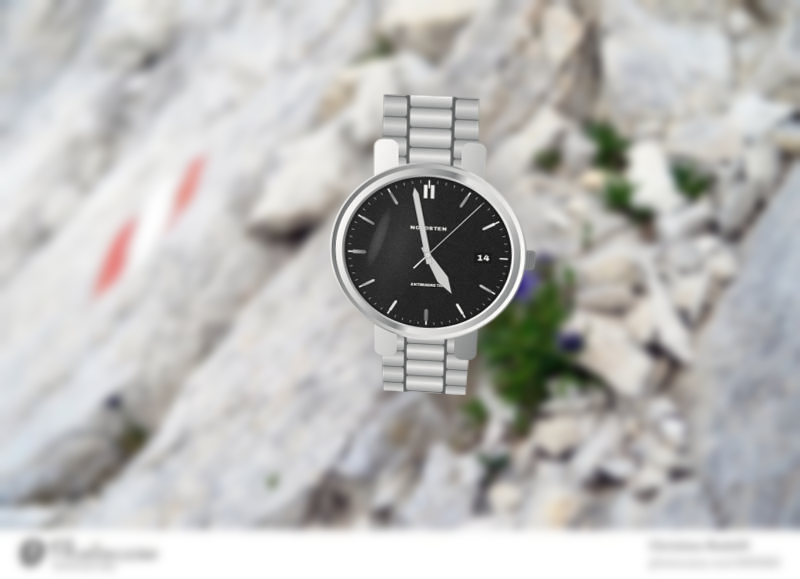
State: 4:58:07
